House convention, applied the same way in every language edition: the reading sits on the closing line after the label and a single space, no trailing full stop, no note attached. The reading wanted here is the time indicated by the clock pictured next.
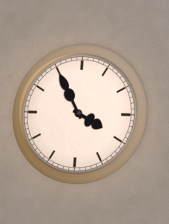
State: 3:55
